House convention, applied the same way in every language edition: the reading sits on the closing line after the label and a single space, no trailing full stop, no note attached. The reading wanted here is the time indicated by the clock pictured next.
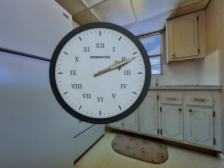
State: 2:11
